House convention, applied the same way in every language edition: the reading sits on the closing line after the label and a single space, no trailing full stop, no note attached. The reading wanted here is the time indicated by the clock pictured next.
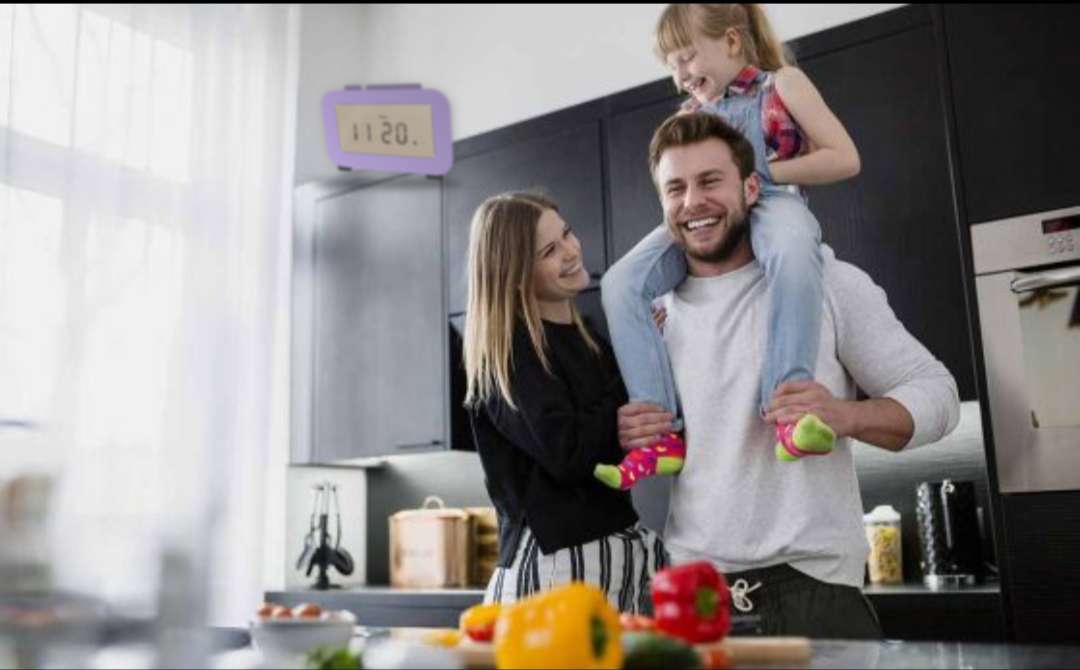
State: 11:20
